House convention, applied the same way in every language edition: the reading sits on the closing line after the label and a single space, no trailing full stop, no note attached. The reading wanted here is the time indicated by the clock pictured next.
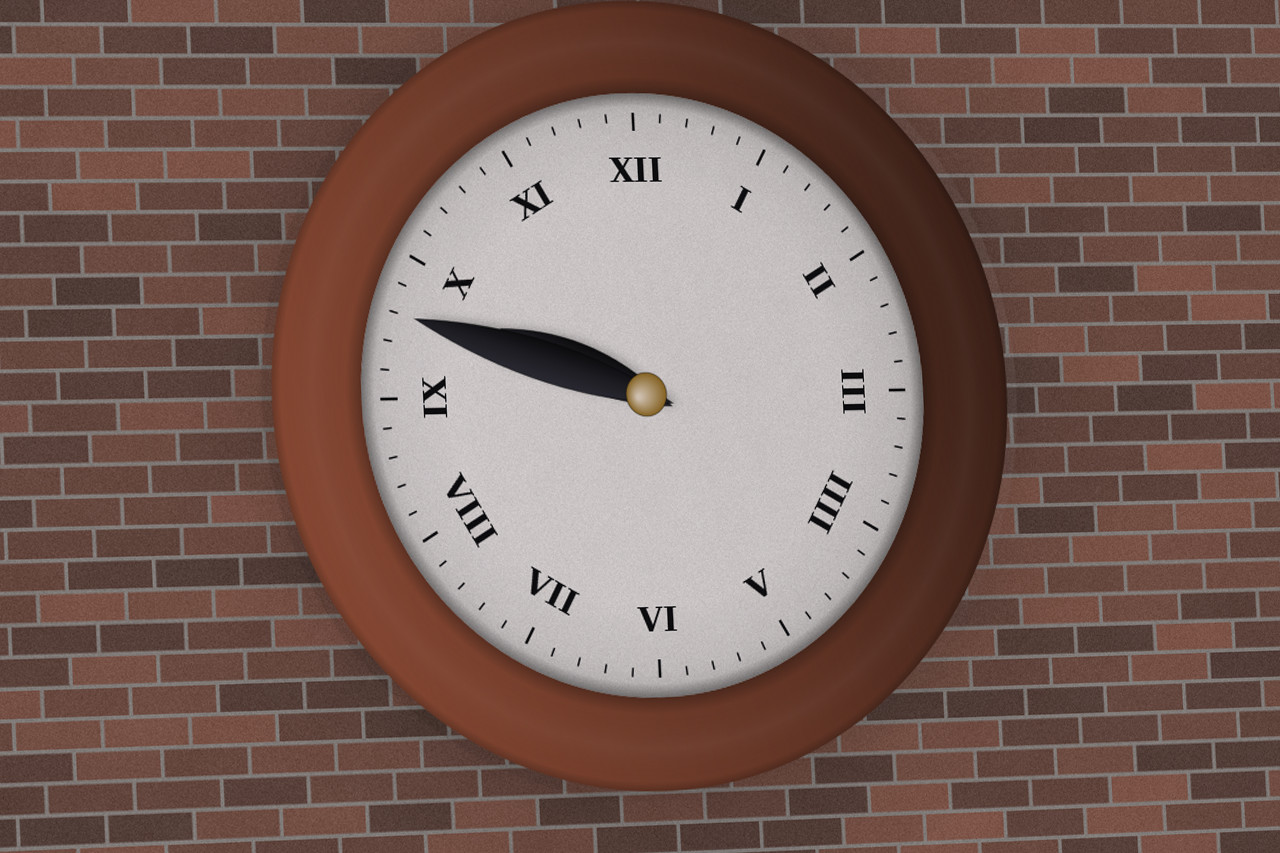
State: 9:48
